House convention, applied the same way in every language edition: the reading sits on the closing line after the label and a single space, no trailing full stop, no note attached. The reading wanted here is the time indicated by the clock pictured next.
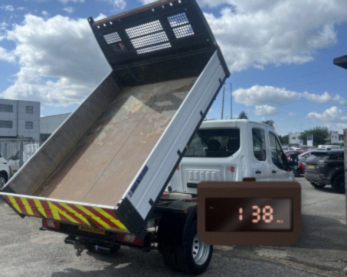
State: 1:38
